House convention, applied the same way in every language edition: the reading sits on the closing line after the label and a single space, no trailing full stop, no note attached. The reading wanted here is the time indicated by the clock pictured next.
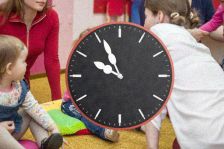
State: 9:56
